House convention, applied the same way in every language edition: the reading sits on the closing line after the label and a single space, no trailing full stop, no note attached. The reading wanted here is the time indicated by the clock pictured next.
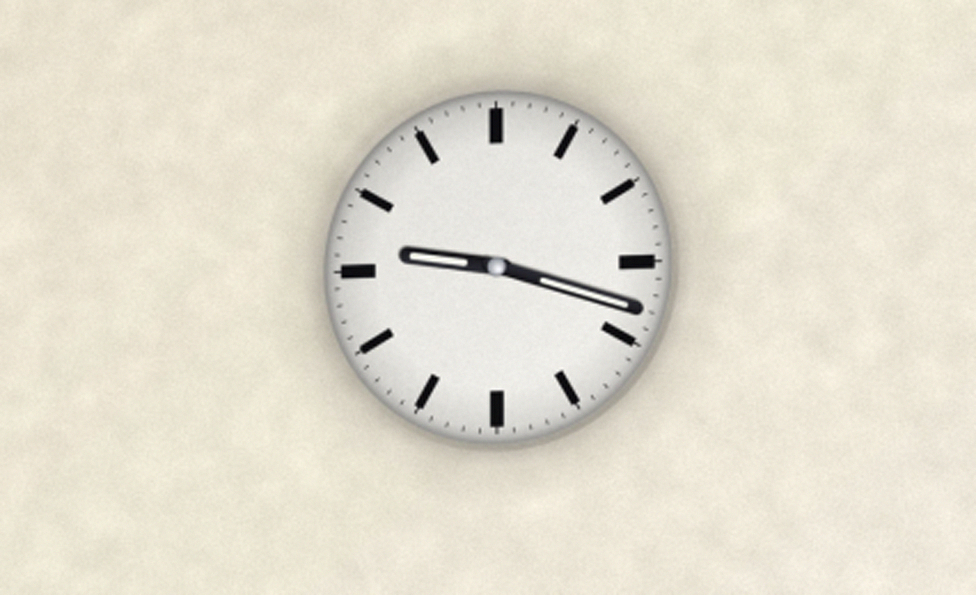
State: 9:18
